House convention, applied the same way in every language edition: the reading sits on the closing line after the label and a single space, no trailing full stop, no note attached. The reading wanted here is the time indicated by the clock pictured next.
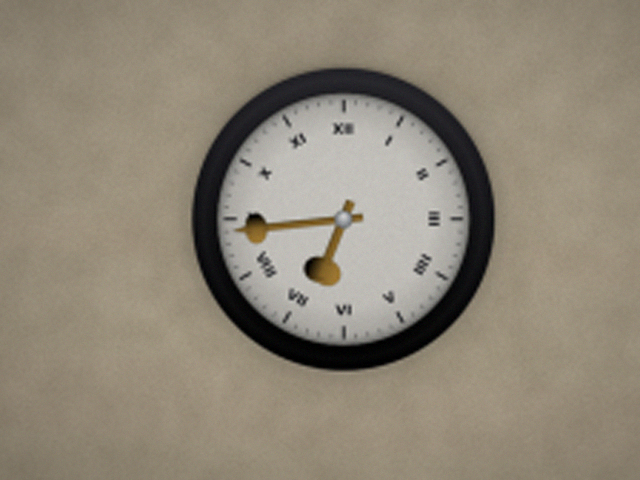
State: 6:44
